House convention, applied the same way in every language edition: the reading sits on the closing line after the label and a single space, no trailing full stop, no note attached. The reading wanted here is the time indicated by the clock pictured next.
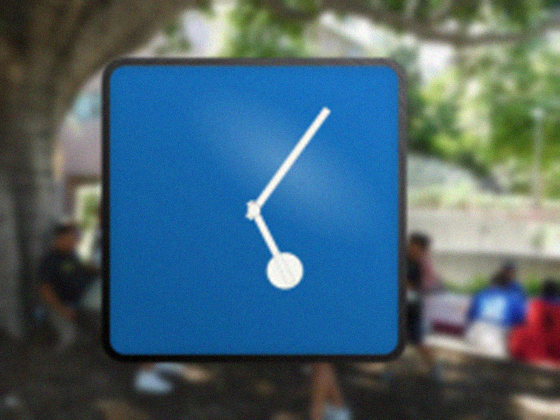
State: 5:06
